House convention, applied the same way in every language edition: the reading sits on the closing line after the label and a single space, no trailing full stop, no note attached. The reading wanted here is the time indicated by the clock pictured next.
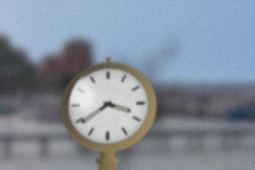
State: 3:39
